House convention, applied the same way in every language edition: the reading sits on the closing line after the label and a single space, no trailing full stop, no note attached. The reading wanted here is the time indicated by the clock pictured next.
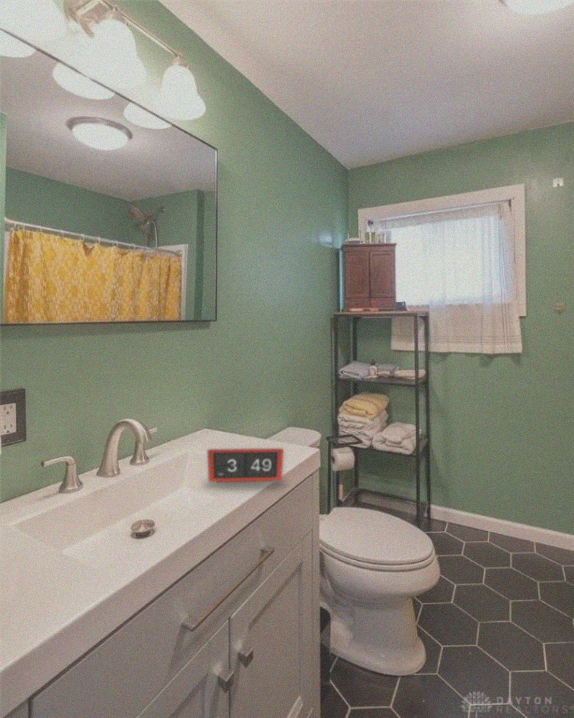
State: 3:49
